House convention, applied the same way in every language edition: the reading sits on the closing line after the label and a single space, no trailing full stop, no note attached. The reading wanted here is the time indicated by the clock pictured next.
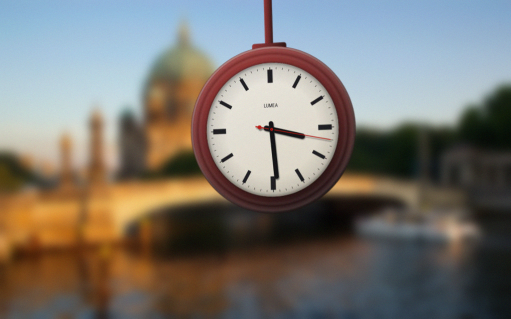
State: 3:29:17
